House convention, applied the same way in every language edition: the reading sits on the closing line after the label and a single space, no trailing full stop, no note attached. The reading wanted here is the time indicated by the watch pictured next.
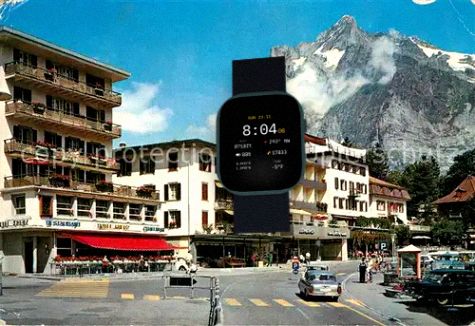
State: 8:04
